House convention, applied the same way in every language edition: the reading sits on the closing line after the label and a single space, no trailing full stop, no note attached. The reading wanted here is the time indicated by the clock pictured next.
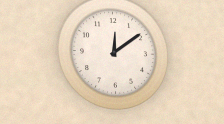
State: 12:09
